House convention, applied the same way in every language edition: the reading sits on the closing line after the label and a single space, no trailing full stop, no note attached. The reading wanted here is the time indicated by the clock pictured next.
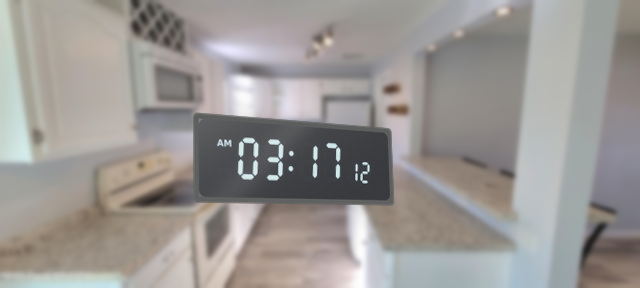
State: 3:17:12
